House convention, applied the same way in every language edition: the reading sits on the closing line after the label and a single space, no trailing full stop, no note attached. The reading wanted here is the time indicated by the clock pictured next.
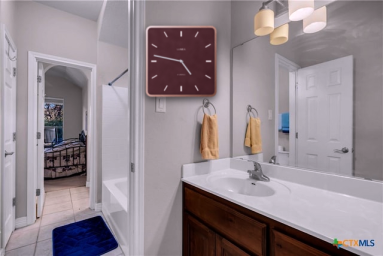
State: 4:47
